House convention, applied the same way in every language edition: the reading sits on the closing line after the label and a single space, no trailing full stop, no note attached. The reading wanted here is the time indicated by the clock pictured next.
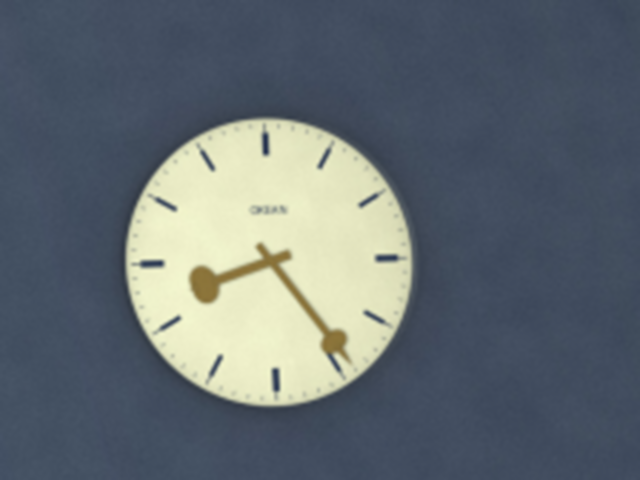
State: 8:24
